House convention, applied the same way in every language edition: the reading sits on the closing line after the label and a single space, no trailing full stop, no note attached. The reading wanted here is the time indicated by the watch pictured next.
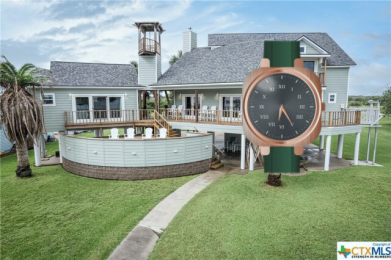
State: 6:25
